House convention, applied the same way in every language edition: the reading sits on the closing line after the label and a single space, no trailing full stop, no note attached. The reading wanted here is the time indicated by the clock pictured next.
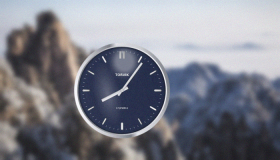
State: 8:06
